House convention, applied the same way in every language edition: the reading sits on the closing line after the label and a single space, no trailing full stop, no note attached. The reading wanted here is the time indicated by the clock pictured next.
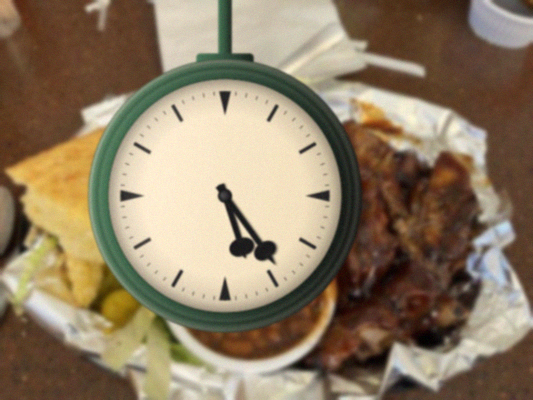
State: 5:24
